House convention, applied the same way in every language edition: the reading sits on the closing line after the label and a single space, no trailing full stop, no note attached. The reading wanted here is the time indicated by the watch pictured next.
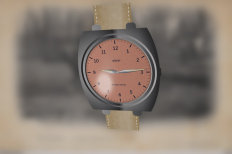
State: 9:14
